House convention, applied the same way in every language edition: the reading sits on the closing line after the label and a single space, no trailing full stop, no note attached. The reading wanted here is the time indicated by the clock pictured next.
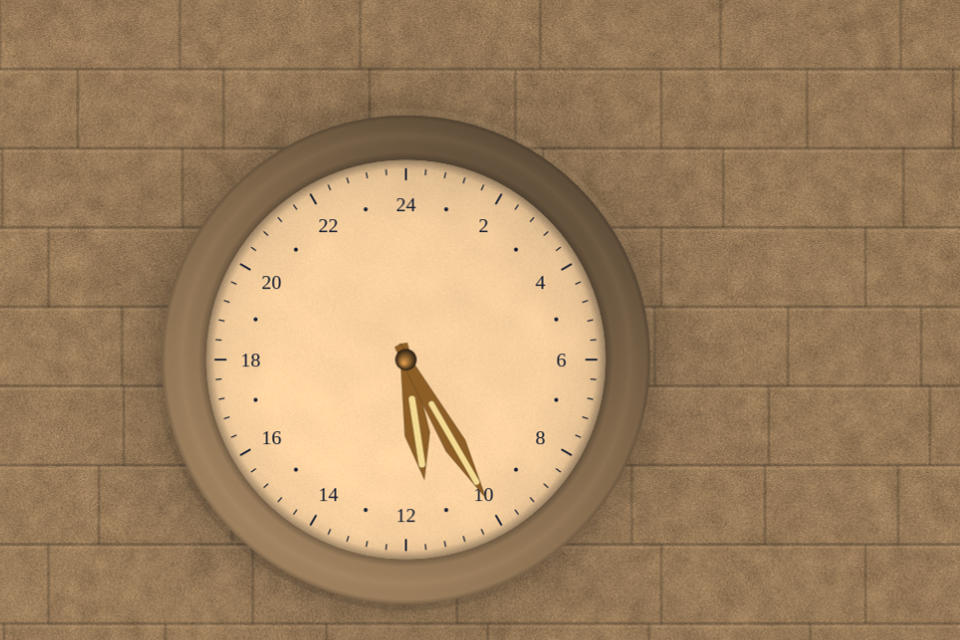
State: 11:25
